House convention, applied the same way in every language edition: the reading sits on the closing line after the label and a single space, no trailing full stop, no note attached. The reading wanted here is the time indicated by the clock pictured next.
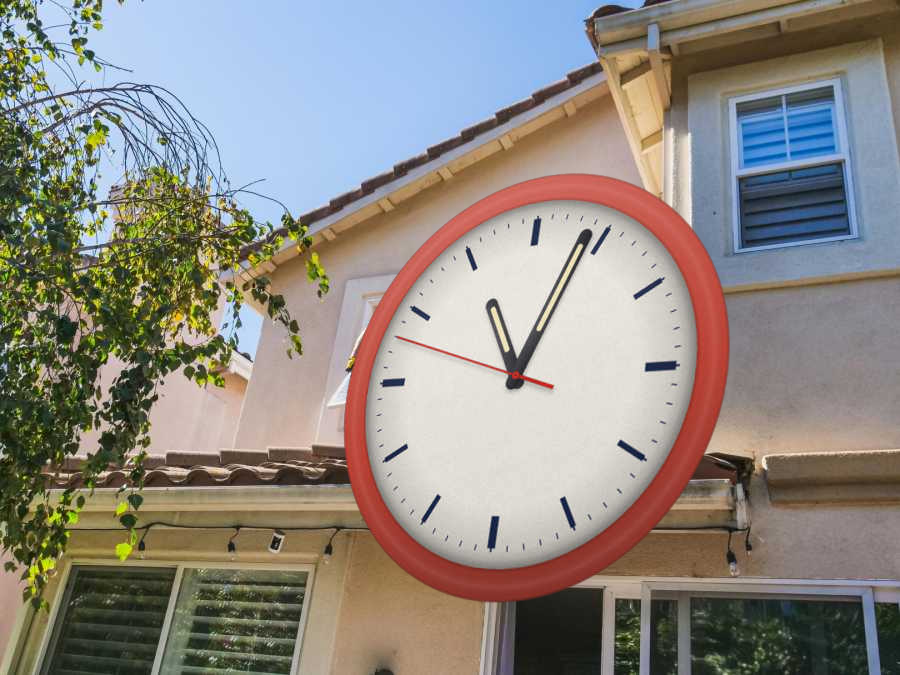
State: 11:03:48
